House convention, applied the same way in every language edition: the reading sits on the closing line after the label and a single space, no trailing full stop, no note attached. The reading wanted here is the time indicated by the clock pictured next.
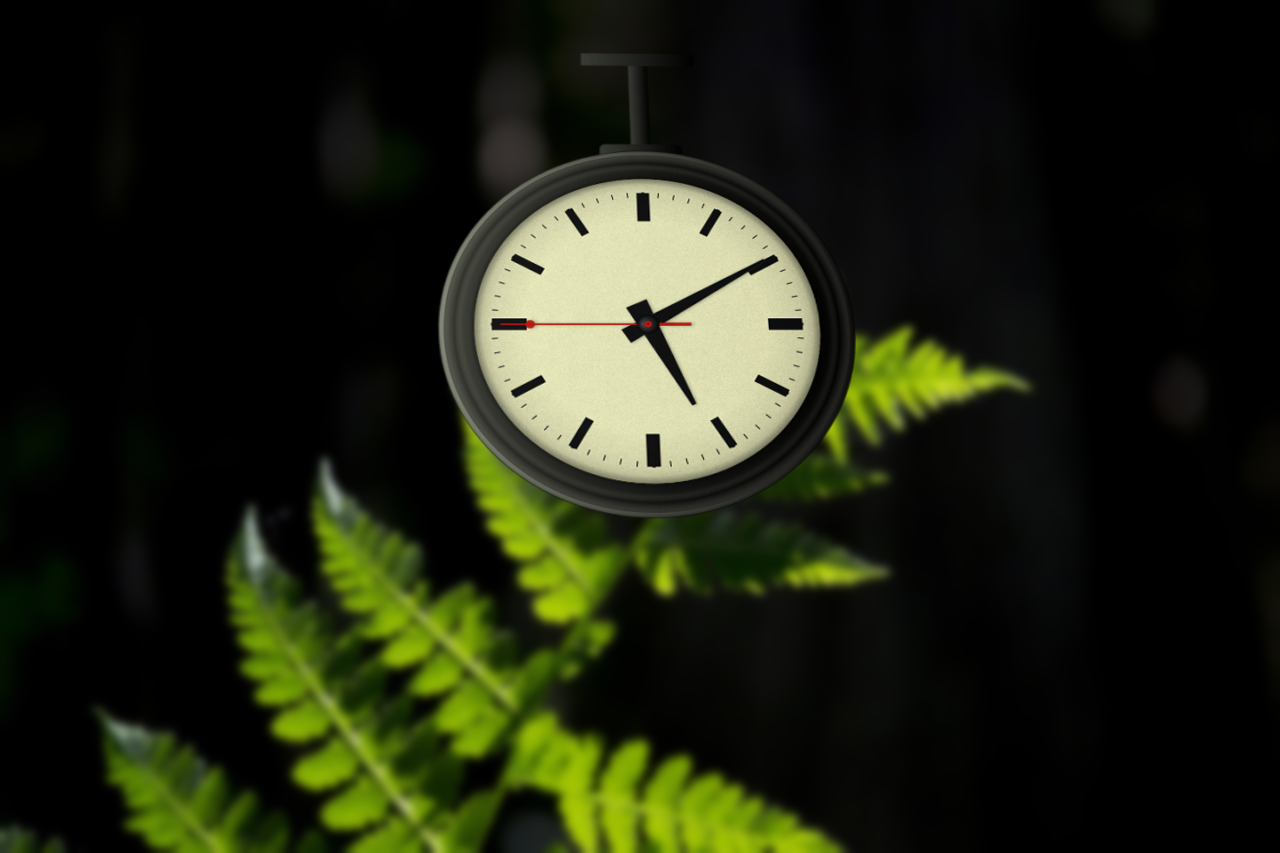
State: 5:09:45
